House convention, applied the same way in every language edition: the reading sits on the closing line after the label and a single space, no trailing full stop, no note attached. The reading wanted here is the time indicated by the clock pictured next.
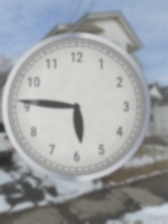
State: 5:46
